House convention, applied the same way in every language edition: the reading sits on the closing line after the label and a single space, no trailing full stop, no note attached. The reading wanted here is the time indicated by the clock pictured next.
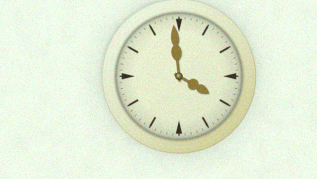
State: 3:59
